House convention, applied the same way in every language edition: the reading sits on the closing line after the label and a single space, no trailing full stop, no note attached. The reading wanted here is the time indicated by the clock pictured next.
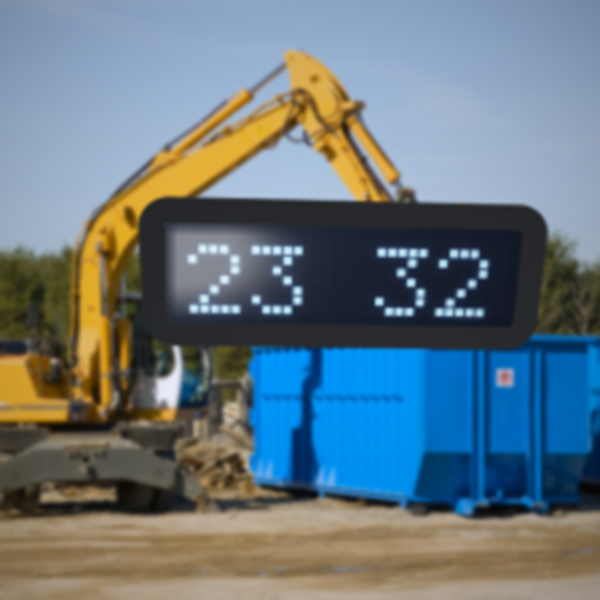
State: 23:32
